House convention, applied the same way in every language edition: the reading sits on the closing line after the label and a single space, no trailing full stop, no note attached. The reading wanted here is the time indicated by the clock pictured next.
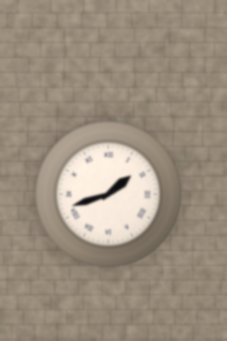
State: 1:42
